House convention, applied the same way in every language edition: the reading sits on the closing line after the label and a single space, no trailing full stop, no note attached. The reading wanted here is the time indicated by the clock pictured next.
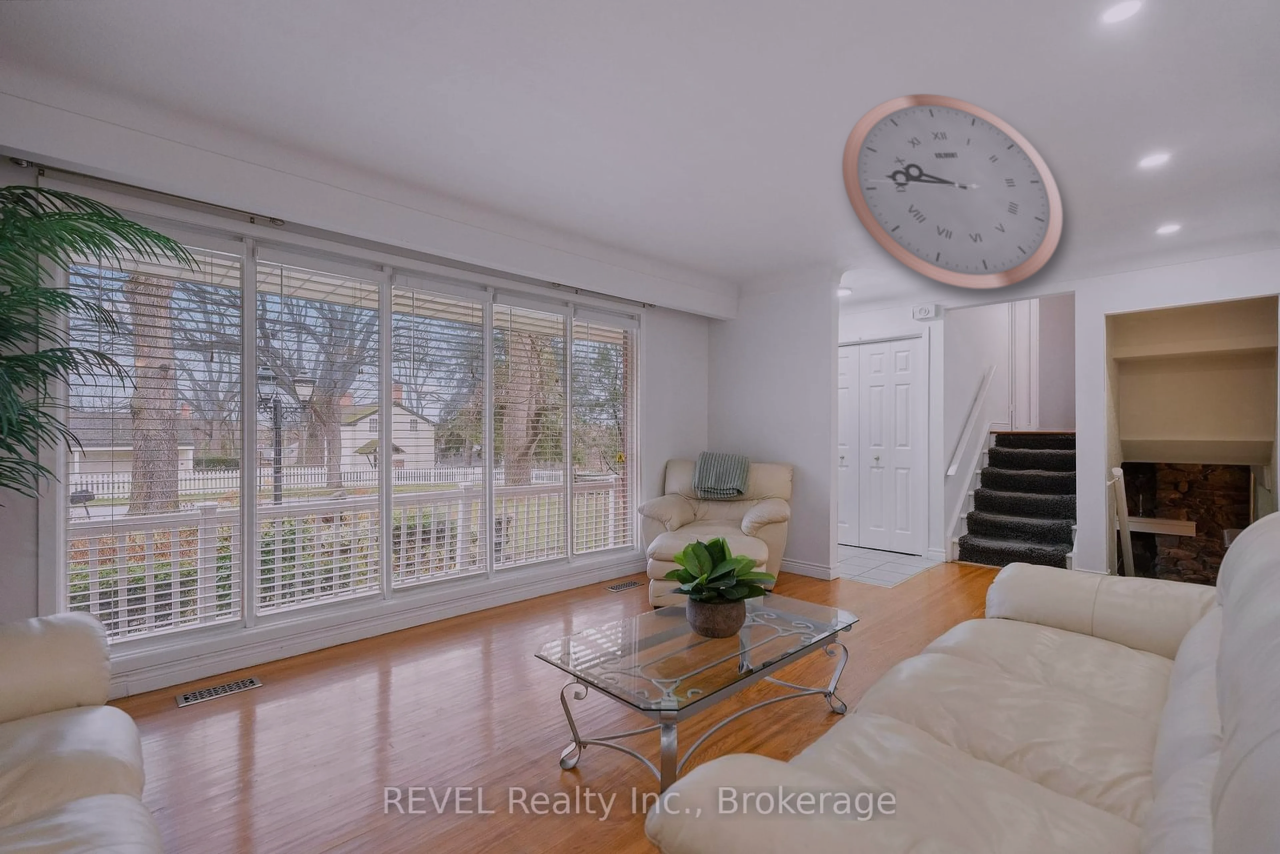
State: 9:46:46
